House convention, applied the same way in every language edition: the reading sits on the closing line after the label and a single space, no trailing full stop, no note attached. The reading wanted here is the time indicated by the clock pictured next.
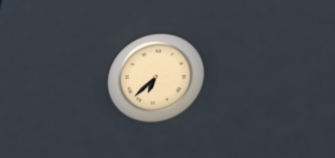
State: 6:37
